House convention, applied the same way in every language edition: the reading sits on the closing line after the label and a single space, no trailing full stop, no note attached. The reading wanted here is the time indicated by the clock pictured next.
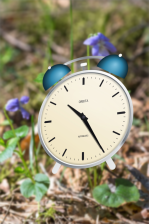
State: 10:25
